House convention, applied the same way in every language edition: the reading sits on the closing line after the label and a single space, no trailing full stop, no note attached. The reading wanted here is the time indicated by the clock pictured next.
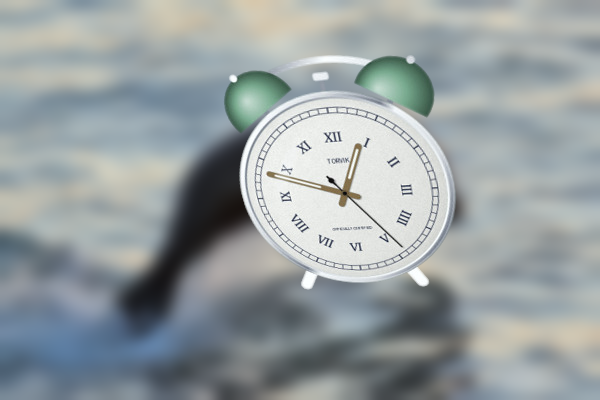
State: 12:48:24
